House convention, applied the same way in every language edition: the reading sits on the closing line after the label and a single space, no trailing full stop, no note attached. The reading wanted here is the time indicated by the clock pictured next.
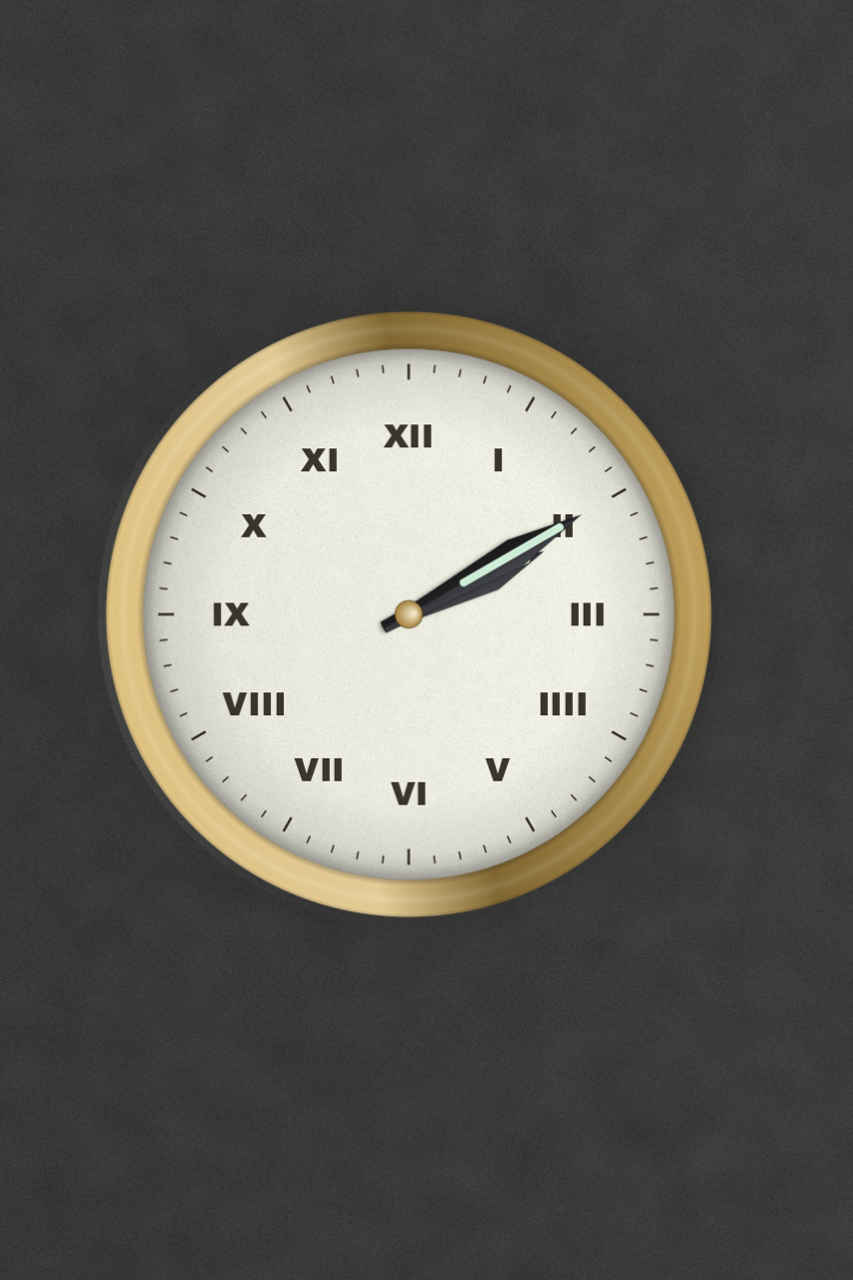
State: 2:10
